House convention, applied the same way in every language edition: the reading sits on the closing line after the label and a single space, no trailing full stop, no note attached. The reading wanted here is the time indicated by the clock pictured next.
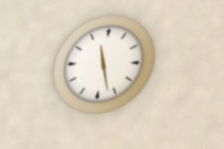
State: 11:27
